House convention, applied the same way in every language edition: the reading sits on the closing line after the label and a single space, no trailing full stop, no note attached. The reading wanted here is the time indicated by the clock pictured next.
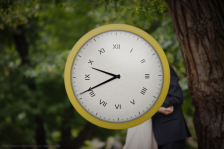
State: 9:41
